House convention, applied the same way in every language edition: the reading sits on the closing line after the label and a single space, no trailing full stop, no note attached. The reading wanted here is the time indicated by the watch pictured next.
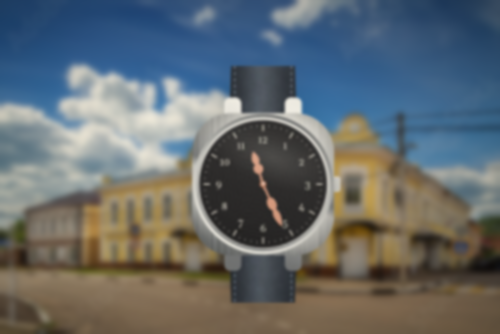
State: 11:26
